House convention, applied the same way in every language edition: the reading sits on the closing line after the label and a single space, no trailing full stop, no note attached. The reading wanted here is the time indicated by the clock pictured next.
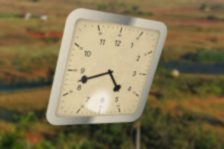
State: 4:42
